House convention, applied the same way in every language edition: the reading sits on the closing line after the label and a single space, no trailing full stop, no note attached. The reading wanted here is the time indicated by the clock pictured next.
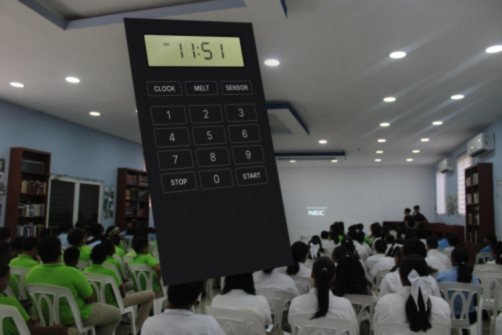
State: 11:51
